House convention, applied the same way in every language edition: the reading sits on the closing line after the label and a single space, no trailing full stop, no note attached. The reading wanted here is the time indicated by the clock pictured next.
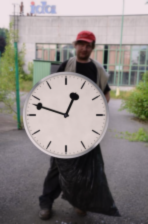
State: 12:48
